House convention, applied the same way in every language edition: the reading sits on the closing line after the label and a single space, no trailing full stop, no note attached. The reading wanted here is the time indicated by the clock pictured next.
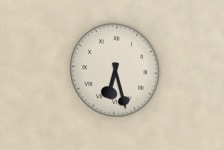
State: 6:27
